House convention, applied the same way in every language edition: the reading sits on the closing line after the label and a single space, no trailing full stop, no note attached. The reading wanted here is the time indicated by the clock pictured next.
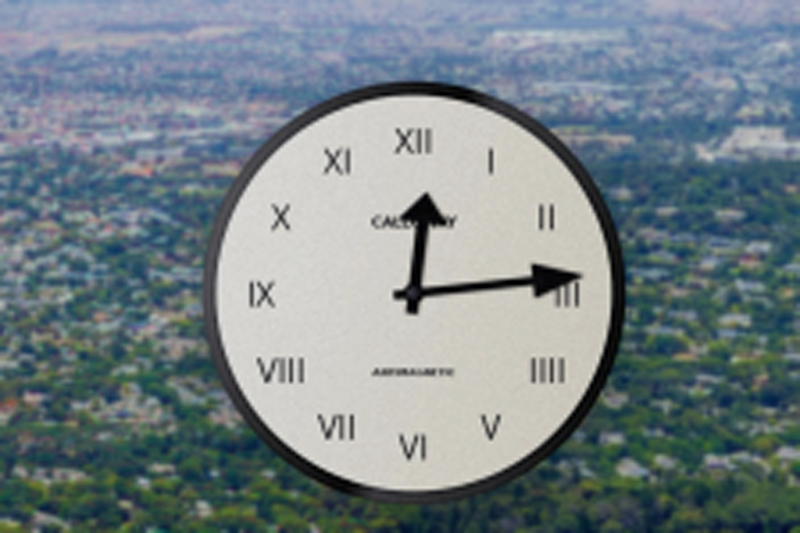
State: 12:14
